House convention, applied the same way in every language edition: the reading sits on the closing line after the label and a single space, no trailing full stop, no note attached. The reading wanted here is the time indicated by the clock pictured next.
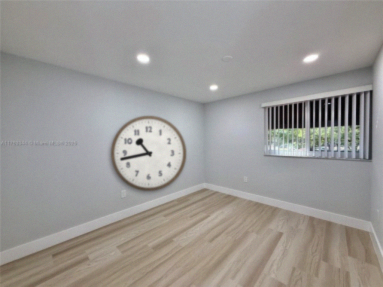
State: 10:43
